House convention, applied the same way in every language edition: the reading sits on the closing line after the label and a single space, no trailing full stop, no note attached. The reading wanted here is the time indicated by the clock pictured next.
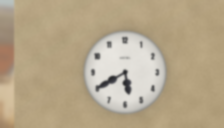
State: 5:40
